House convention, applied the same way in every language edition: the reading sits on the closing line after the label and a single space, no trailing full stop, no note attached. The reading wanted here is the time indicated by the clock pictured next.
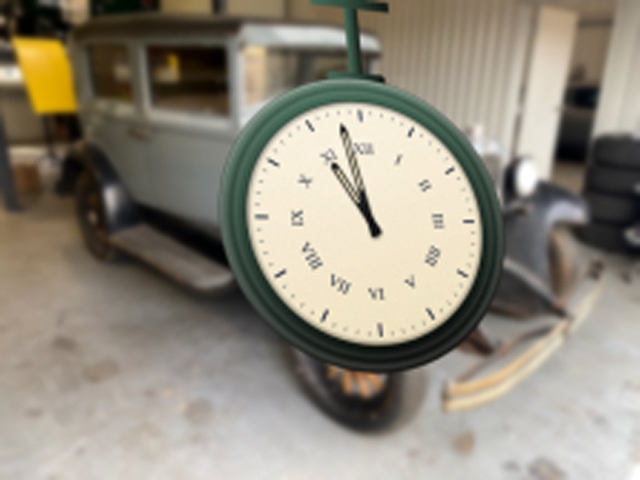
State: 10:58
